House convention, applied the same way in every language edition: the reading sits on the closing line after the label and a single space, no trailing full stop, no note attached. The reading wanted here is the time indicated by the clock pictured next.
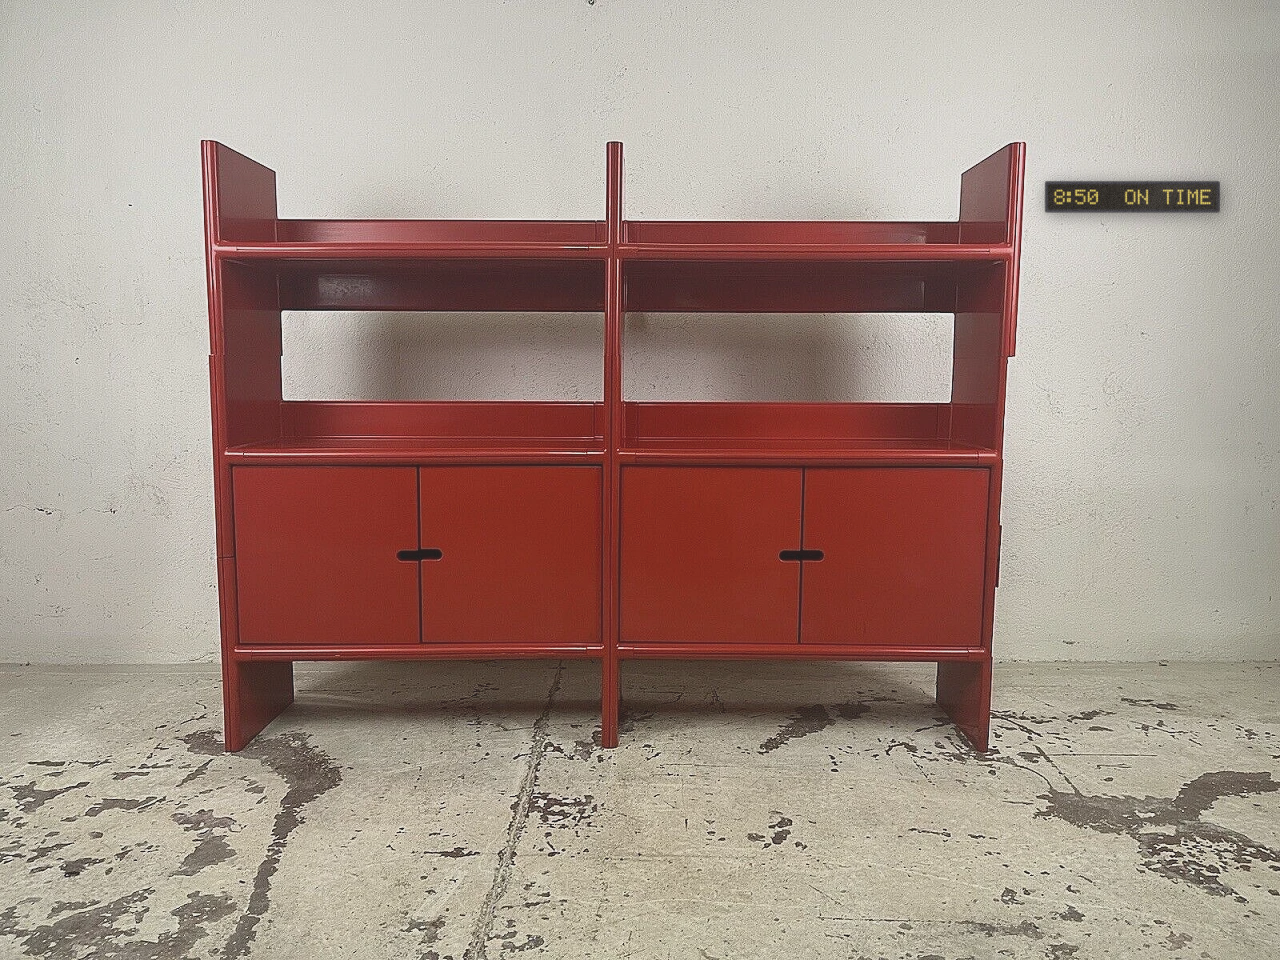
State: 8:50
